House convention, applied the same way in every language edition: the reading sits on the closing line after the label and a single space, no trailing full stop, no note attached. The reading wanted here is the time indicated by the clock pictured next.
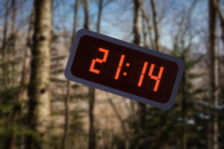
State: 21:14
